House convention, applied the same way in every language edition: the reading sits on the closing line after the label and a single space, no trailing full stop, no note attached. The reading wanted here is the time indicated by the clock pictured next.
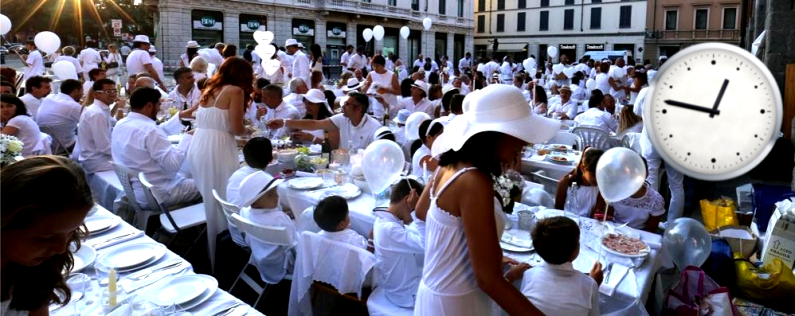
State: 12:47
